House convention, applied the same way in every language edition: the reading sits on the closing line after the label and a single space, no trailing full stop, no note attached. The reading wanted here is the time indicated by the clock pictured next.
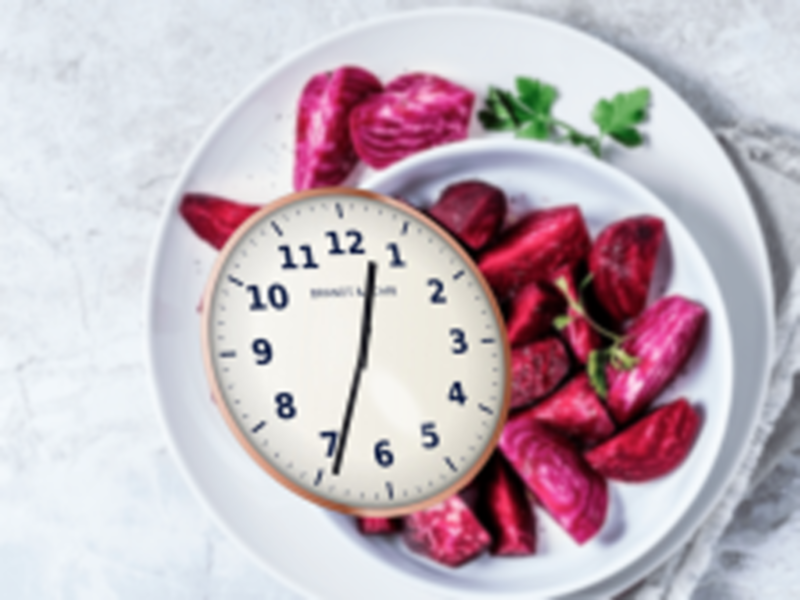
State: 12:34
